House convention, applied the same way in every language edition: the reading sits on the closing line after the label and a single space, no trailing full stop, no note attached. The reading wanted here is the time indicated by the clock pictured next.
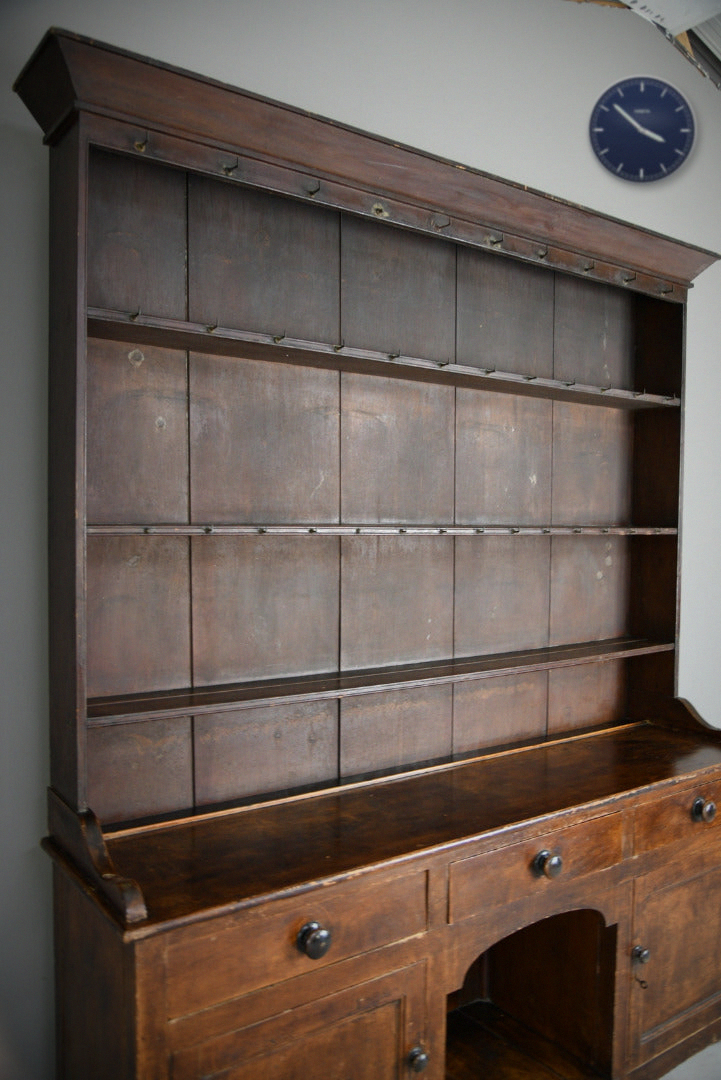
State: 3:52
